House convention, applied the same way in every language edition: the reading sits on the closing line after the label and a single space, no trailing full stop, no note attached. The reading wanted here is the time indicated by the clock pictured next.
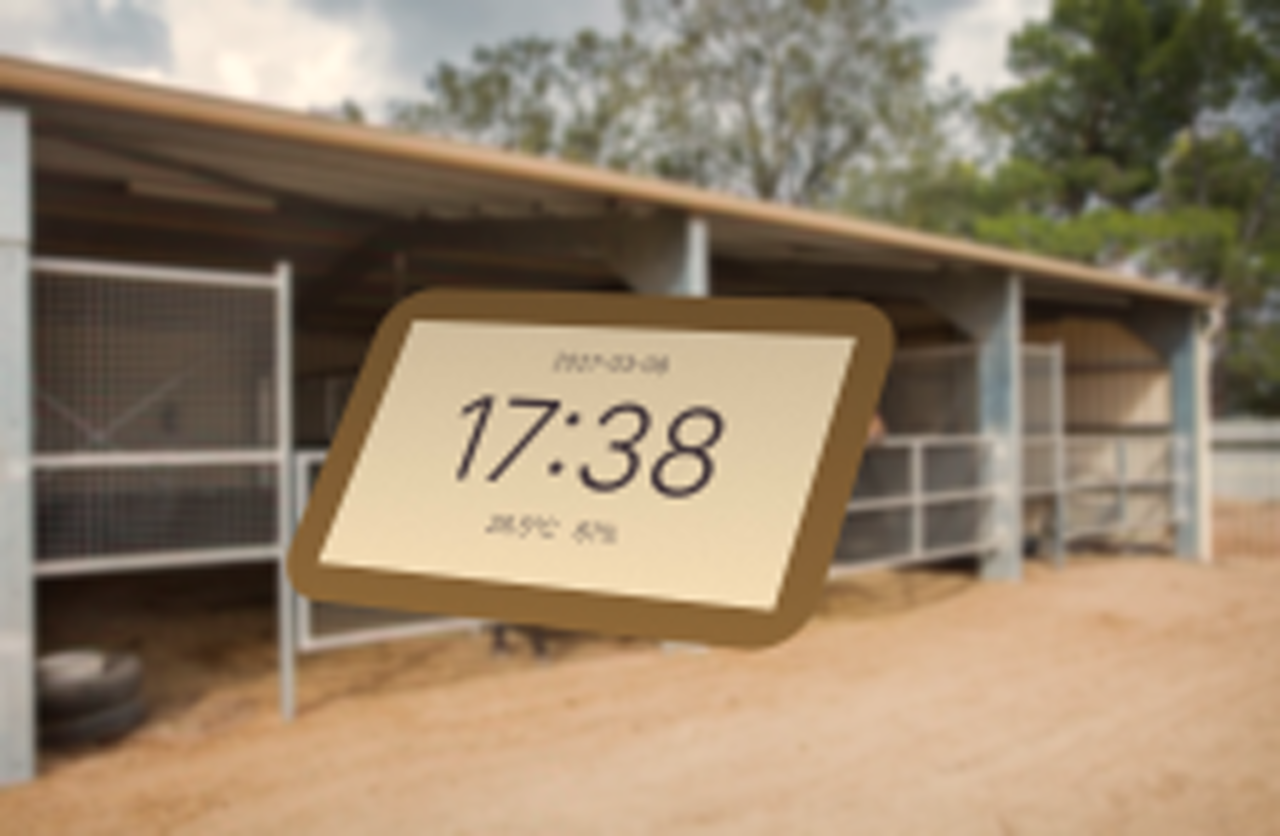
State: 17:38
